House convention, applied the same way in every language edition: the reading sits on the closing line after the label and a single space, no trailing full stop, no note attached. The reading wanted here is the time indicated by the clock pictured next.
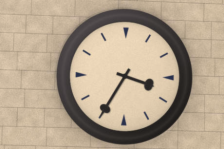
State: 3:35
